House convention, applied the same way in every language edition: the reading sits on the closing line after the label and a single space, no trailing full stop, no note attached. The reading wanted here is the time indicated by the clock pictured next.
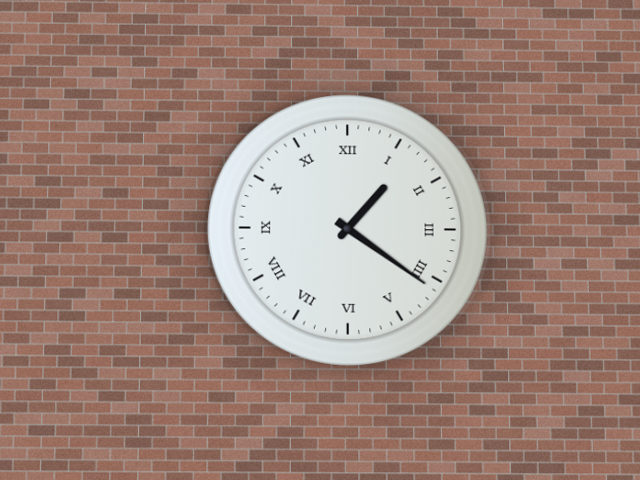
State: 1:21
